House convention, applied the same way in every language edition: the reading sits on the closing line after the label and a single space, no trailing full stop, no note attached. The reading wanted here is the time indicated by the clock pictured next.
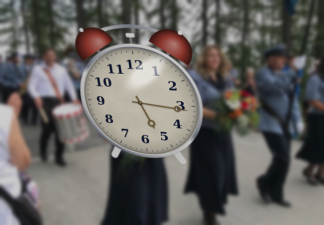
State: 5:16
